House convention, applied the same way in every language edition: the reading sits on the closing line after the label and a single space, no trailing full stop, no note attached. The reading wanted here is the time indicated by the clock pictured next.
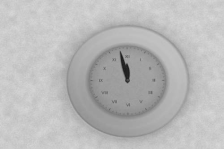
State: 11:58
